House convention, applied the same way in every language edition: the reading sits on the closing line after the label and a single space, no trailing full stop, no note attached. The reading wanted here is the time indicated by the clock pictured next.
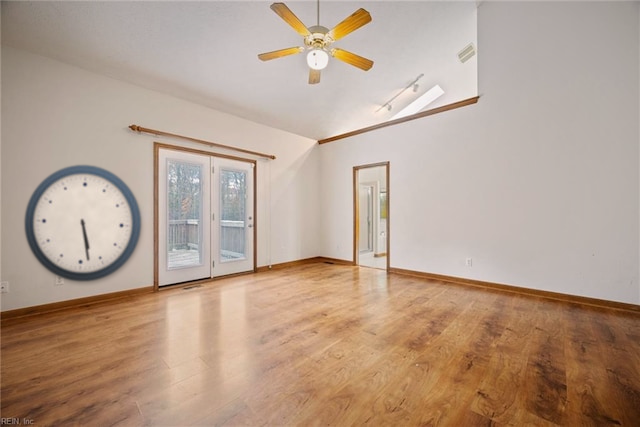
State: 5:28
